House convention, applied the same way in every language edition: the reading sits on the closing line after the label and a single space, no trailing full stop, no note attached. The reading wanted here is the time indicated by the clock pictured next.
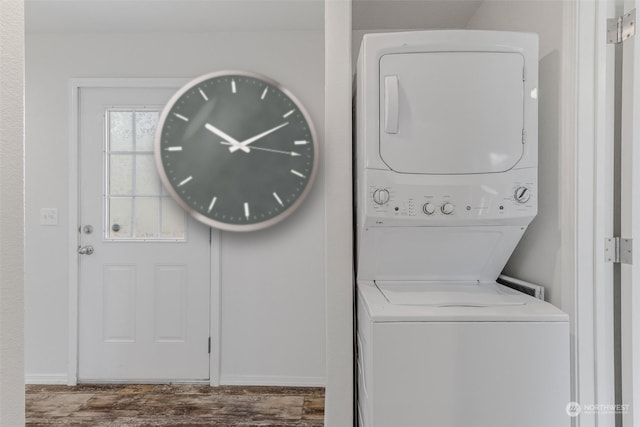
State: 10:11:17
